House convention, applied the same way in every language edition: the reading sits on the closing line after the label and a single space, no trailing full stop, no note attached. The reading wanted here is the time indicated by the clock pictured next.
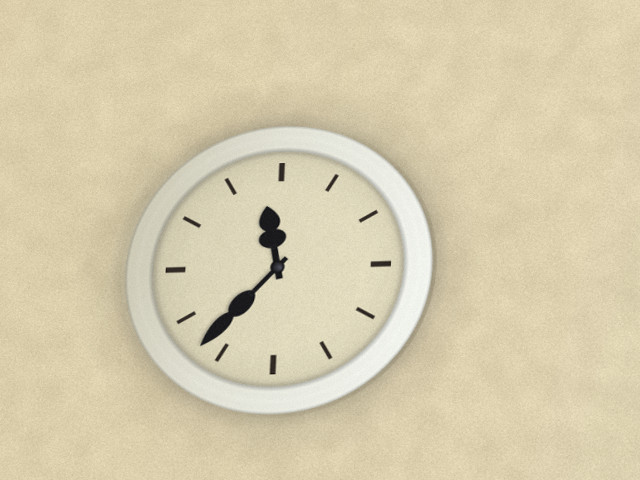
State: 11:37
